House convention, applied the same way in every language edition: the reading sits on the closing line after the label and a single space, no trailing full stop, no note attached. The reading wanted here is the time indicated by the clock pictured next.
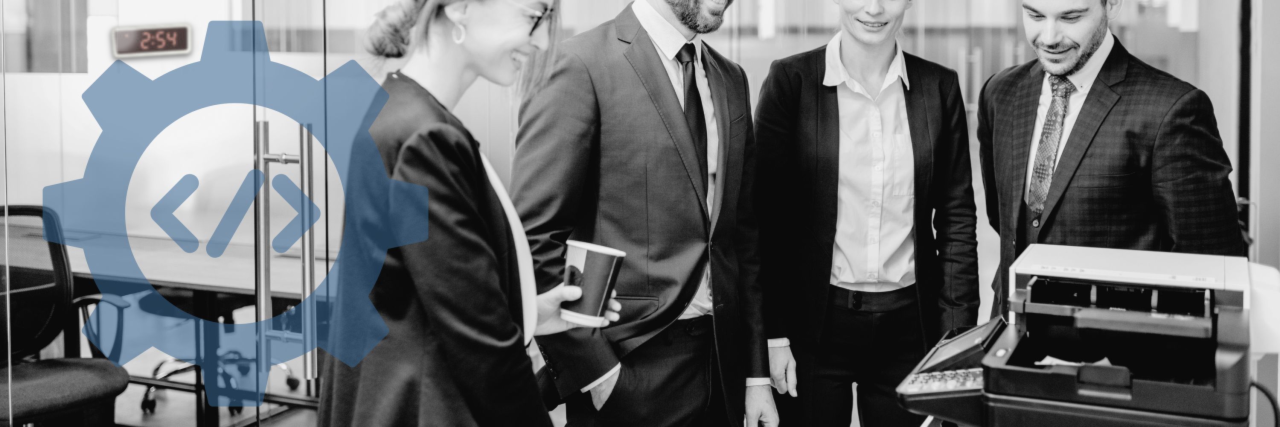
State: 2:54
